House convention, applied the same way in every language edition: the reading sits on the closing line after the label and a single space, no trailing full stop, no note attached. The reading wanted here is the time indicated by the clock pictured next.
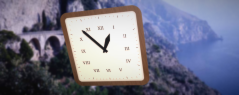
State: 12:53
